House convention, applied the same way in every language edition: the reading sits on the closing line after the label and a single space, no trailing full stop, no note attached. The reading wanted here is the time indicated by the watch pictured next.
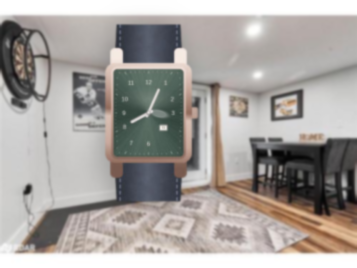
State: 8:04
